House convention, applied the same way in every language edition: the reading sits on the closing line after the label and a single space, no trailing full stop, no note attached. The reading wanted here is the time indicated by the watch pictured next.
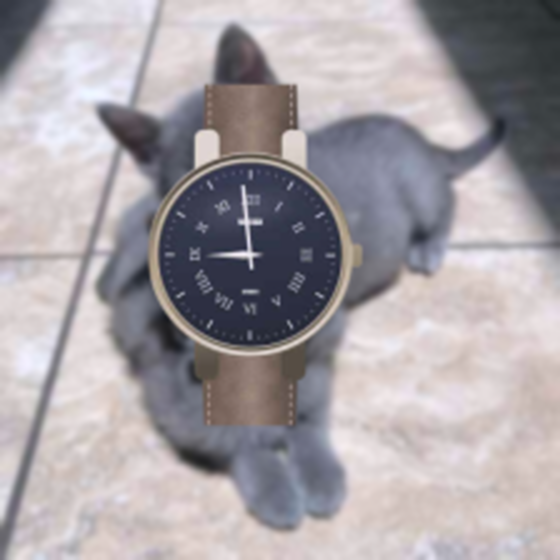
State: 8:59
